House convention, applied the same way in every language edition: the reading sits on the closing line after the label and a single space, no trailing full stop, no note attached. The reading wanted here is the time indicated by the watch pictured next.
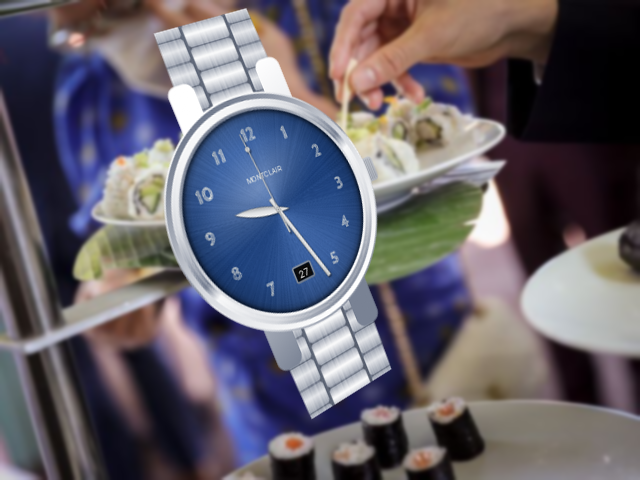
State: 9:26:59
